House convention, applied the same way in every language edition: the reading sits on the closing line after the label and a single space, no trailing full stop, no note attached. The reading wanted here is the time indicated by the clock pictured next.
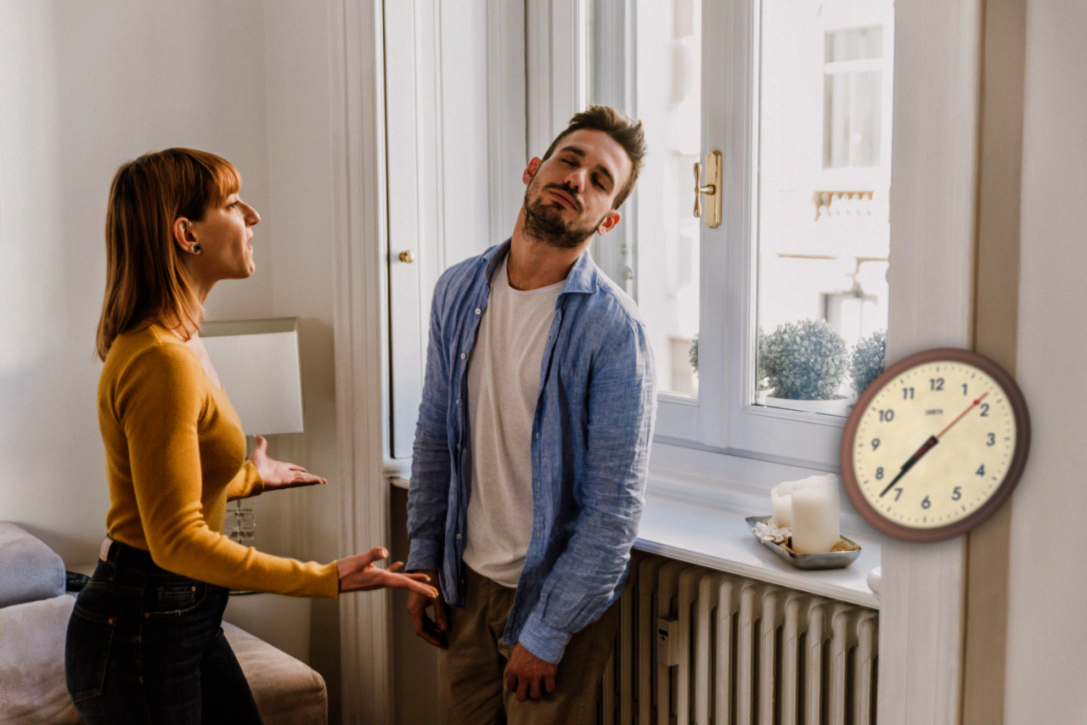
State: 7:37:08
